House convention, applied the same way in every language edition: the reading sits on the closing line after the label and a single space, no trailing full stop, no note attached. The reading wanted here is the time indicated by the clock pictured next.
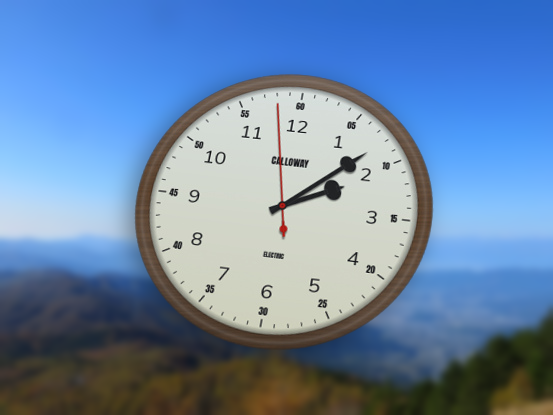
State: 2:07:58
